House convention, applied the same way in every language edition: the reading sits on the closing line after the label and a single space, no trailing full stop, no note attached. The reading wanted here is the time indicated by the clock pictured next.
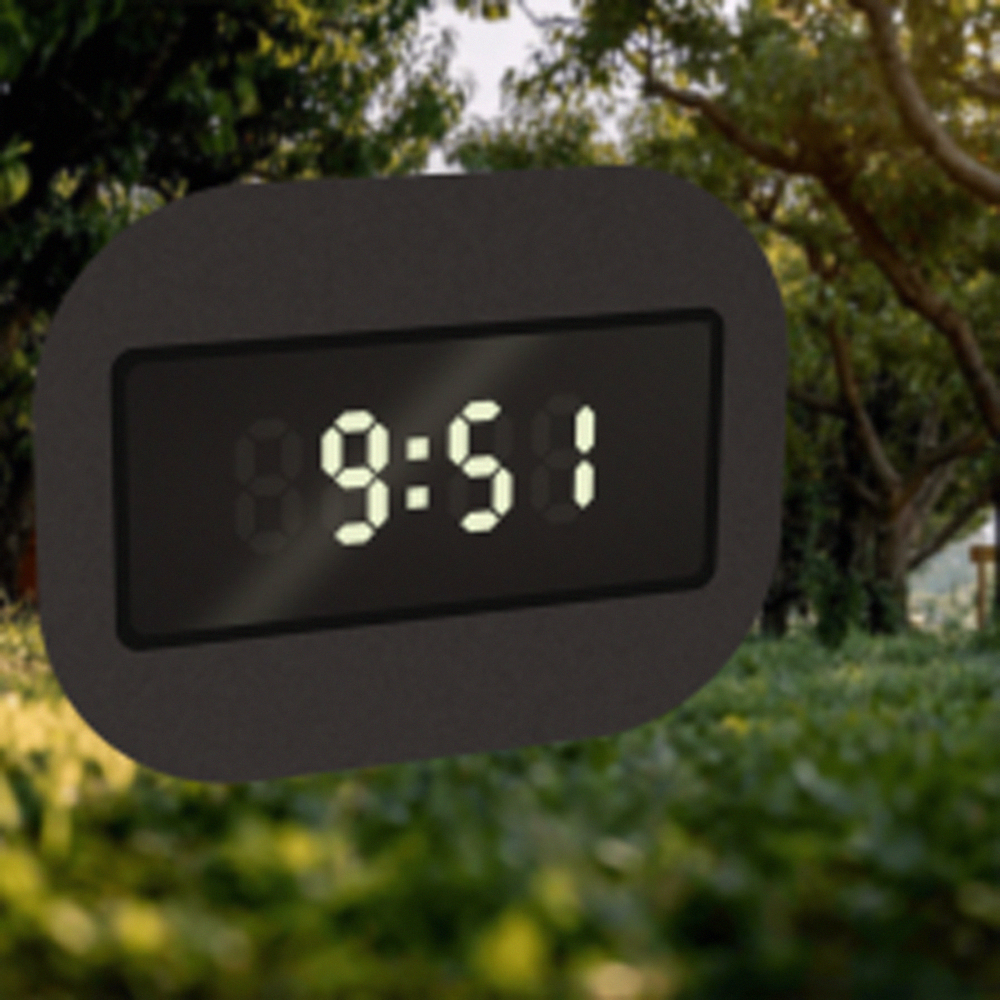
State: 9:51
